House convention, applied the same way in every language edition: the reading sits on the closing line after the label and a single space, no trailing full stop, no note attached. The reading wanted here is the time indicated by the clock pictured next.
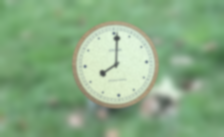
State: 8:01
